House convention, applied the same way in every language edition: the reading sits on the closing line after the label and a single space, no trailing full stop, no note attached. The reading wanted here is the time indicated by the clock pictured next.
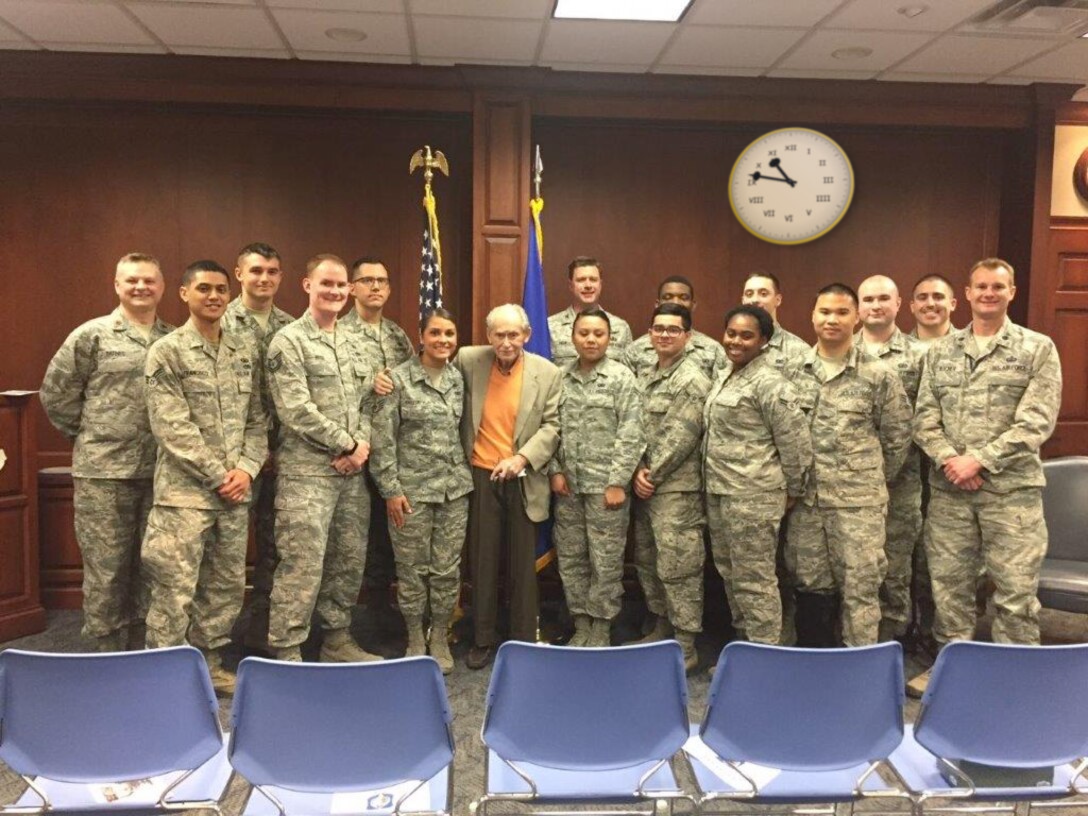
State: 10:47
